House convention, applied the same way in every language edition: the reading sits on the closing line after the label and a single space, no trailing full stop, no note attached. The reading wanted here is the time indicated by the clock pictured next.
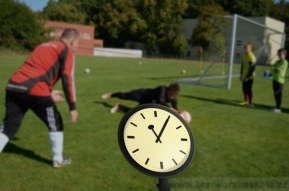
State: 11:05
